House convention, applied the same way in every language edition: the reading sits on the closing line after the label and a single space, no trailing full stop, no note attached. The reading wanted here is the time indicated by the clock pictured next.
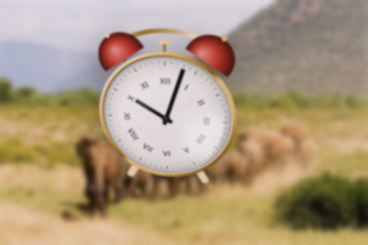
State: 10:03
